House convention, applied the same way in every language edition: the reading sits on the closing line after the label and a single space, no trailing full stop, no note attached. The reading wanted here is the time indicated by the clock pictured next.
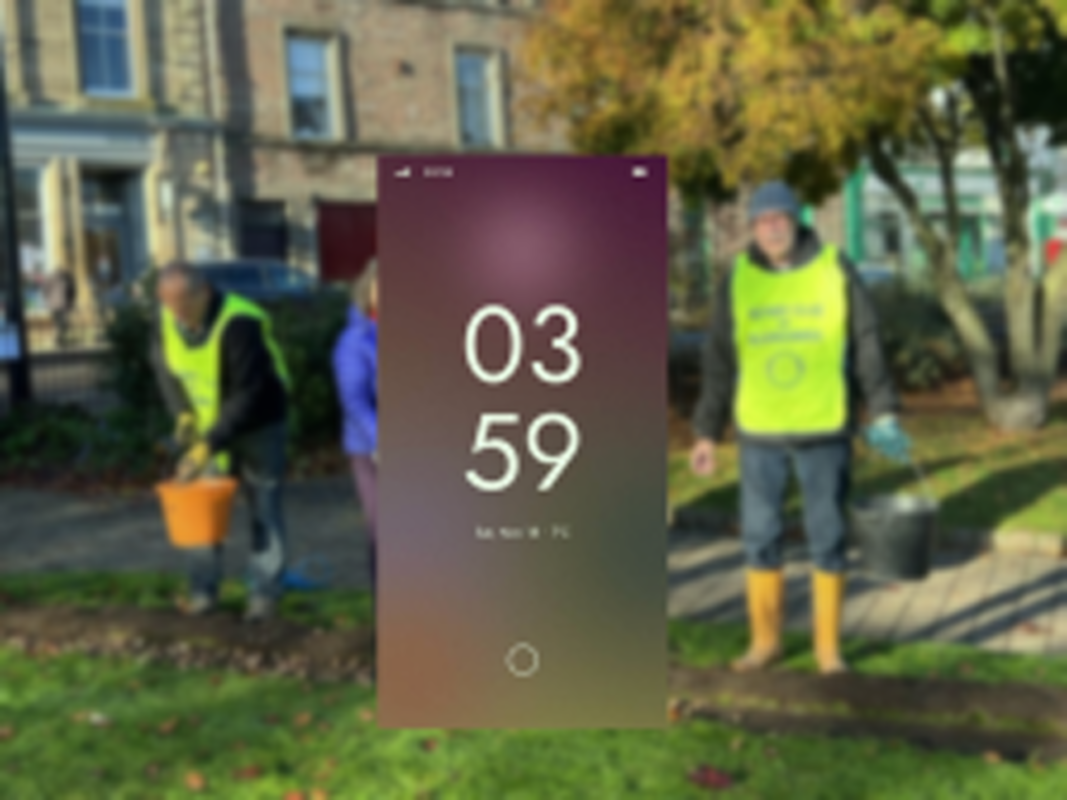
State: 3:59
